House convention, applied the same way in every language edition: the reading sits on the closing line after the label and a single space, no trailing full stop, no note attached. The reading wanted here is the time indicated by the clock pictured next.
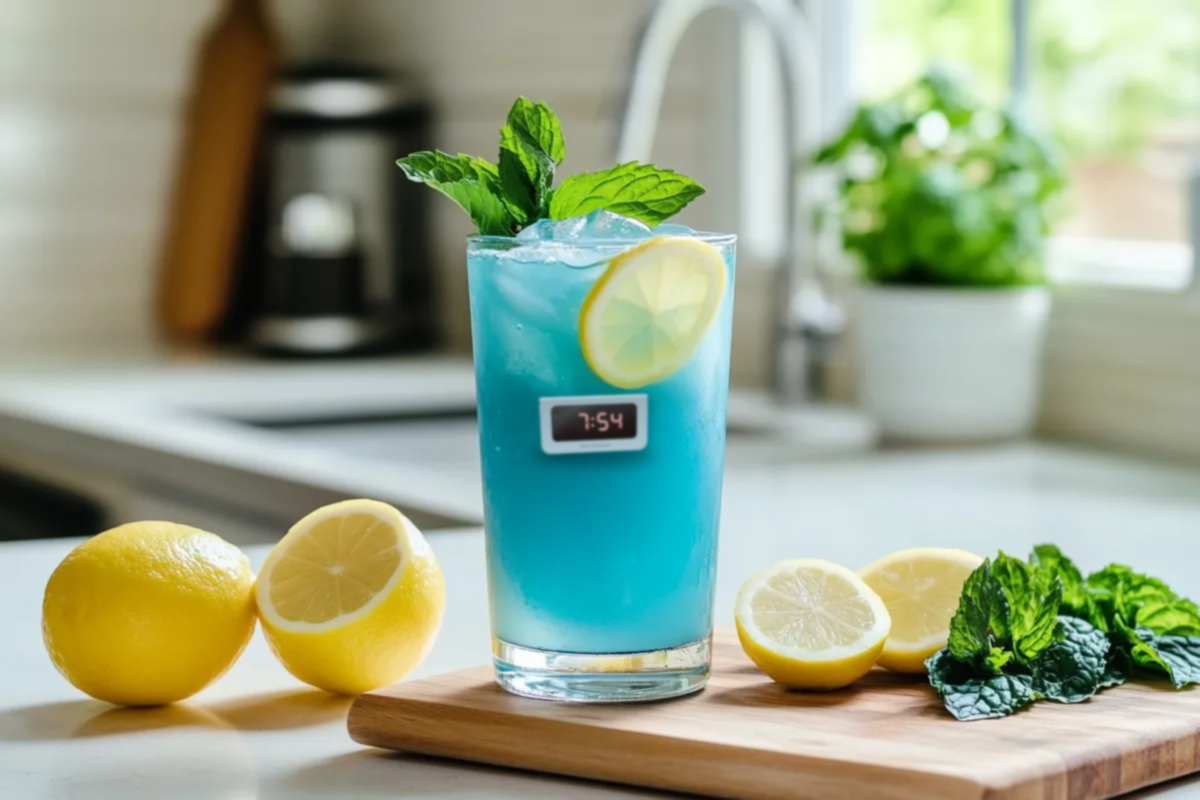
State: 7:54
